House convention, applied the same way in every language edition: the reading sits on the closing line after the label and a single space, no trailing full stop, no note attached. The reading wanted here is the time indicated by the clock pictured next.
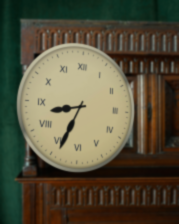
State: 8:34
